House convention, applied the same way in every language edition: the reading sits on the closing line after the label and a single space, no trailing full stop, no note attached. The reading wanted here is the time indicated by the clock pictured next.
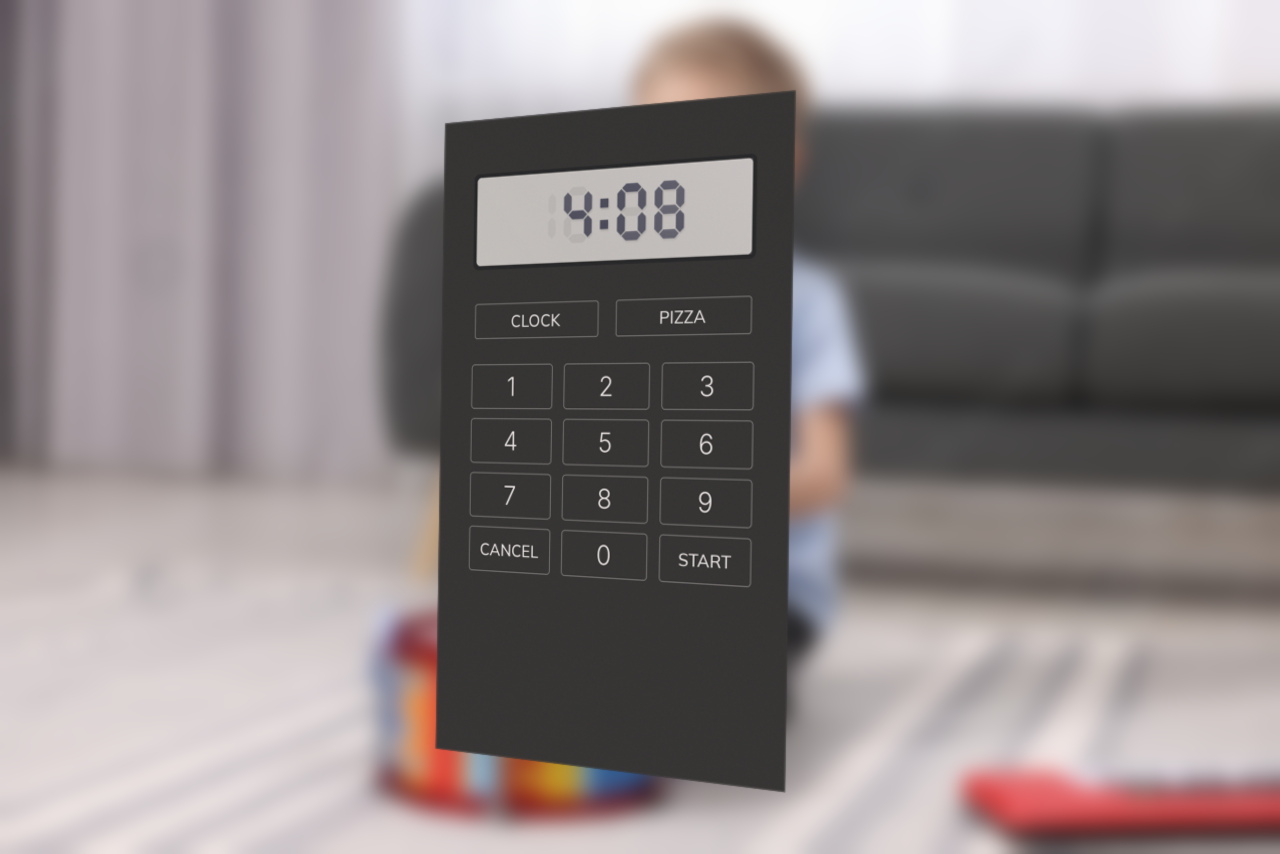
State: 4:08
